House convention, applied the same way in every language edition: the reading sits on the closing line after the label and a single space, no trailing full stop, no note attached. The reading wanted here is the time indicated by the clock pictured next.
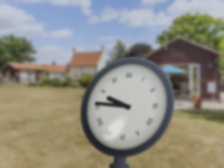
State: 9:46
